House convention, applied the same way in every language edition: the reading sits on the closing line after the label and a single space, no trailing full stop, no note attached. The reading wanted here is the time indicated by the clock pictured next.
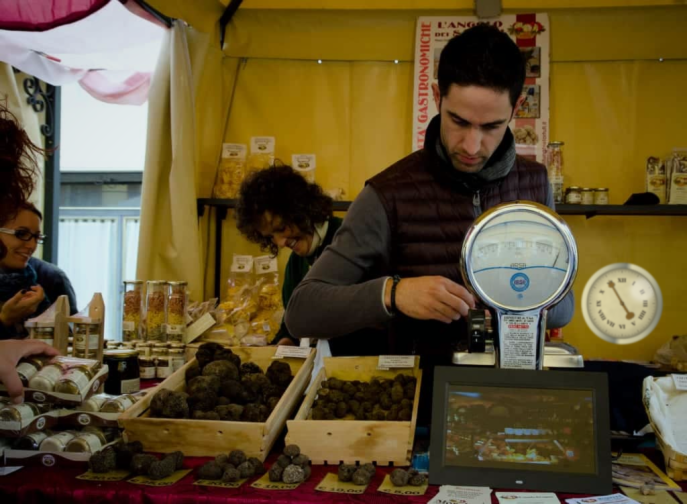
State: 4:55
